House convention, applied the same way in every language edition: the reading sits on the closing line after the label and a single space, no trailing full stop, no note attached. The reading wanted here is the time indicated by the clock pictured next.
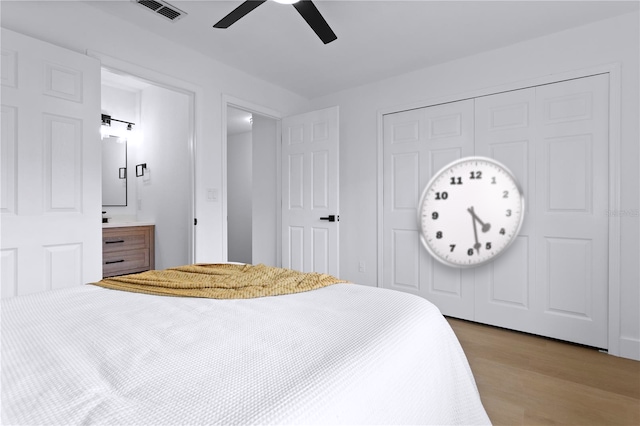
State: 4:28
